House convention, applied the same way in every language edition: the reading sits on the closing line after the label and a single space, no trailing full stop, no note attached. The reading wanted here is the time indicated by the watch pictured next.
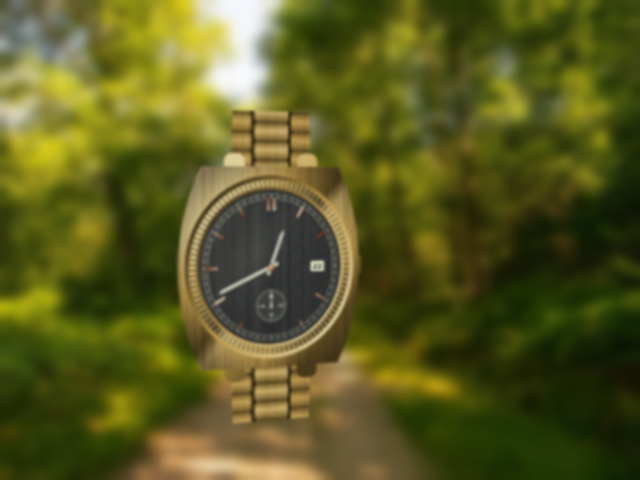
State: 12:41
